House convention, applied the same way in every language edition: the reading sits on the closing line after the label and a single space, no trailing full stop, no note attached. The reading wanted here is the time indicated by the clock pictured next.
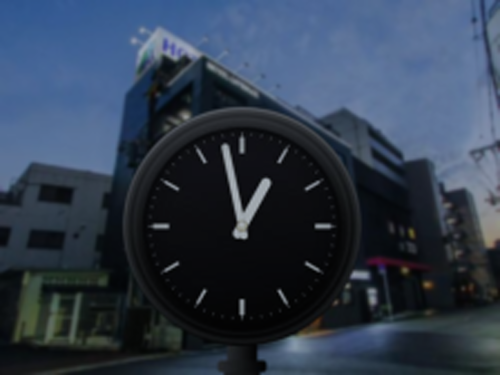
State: 12:58
